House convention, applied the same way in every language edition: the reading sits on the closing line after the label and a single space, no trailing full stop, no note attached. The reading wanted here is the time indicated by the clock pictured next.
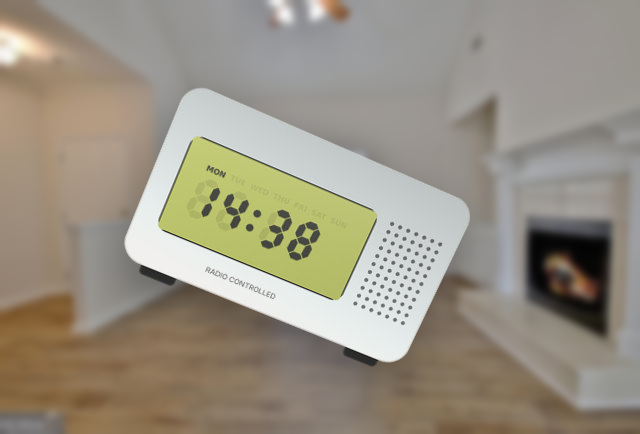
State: 14:38
